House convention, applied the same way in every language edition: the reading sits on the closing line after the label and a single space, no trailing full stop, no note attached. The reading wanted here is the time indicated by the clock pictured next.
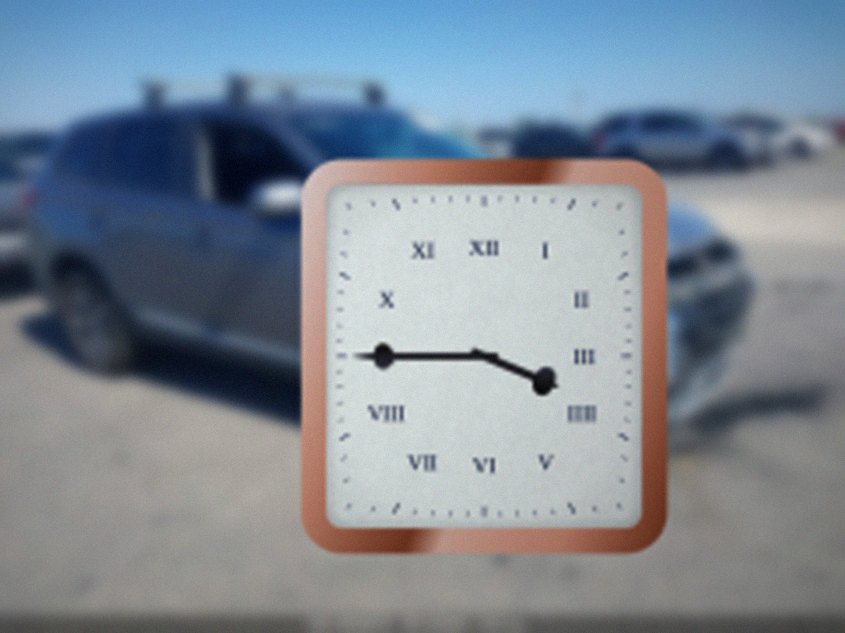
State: 3:45
